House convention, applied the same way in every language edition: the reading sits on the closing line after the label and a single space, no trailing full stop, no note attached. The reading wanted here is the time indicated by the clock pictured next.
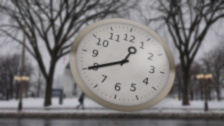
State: 12:40
